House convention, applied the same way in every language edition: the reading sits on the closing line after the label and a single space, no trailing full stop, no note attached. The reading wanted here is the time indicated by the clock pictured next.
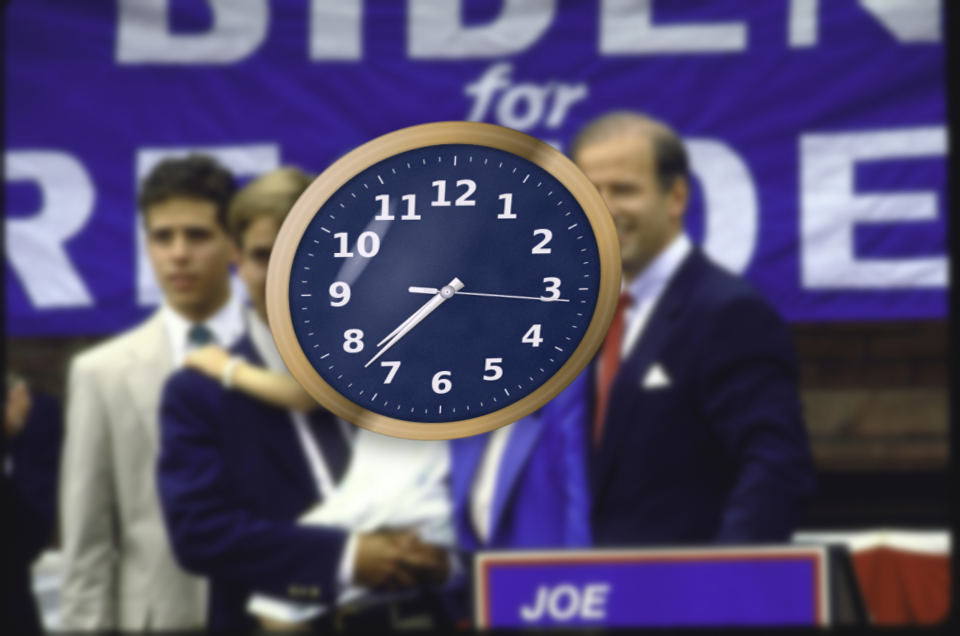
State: 7:37:16
